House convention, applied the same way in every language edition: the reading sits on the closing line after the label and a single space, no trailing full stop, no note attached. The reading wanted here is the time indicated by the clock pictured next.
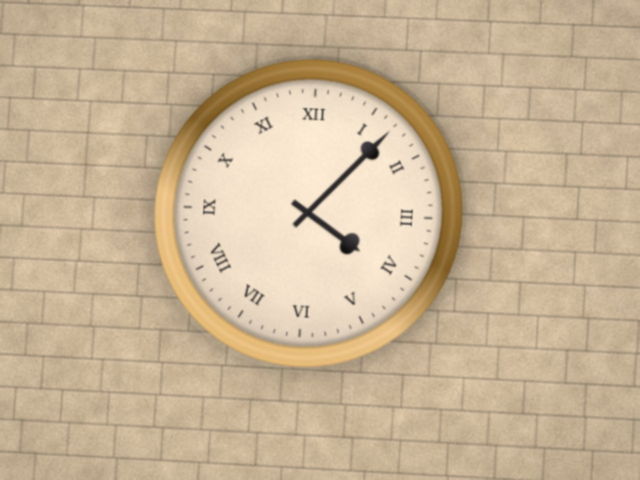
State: 4:07
